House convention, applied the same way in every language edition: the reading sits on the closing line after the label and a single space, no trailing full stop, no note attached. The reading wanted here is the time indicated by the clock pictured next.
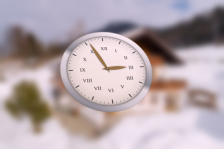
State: 2:56
